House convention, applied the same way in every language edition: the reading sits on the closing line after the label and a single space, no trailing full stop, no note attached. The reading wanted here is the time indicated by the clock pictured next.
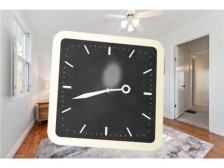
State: 2:42
